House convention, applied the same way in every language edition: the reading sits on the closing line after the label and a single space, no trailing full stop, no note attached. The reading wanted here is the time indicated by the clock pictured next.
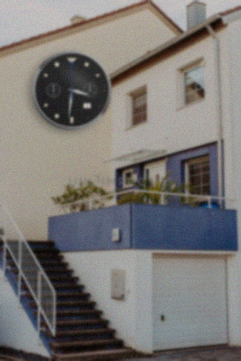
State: 3:31
